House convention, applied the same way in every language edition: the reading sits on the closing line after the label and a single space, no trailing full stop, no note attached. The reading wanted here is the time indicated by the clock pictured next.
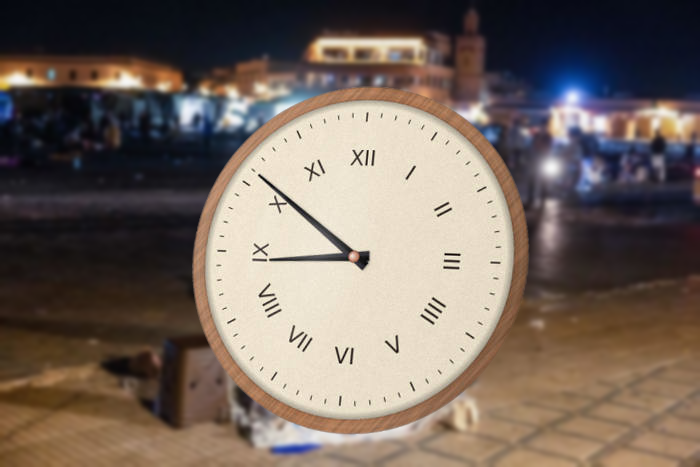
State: 8:51
